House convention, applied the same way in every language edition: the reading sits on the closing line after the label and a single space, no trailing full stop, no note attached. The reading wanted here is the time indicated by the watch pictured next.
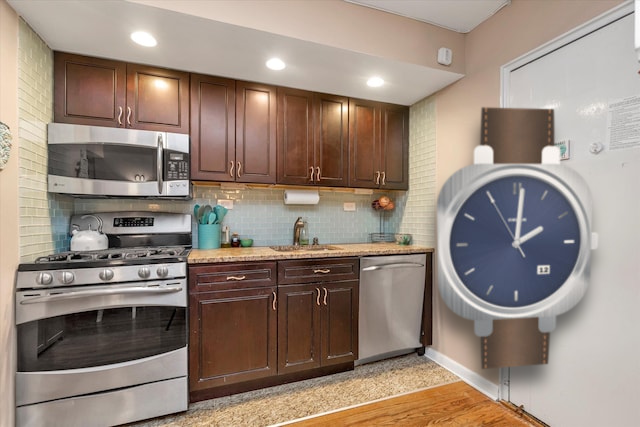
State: 2:00:55
